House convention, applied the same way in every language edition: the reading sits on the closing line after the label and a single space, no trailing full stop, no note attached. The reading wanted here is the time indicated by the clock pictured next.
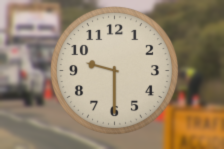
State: 9:30
